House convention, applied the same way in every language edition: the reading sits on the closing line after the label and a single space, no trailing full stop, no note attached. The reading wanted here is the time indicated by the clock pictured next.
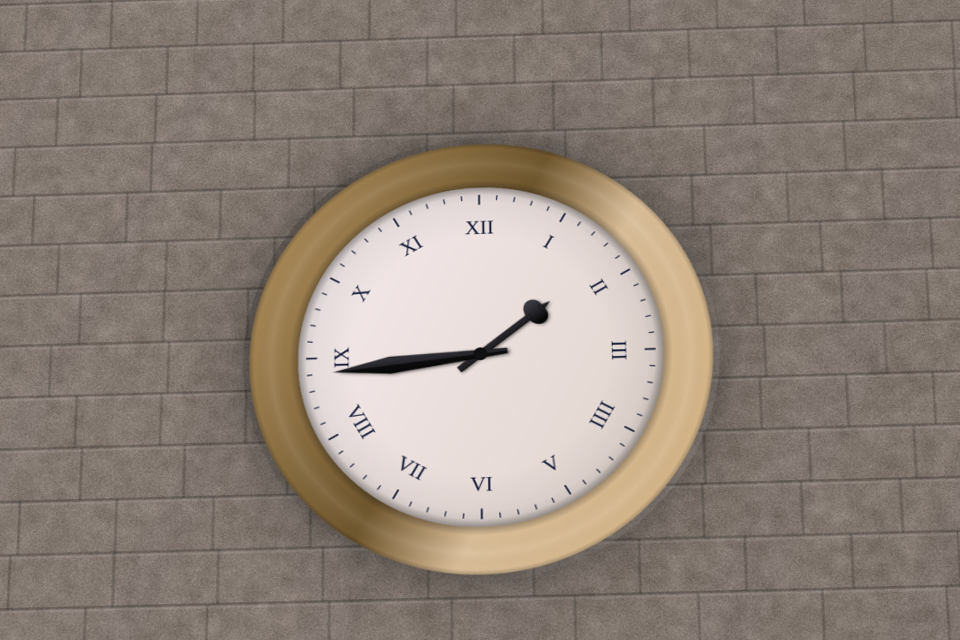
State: 1:44
